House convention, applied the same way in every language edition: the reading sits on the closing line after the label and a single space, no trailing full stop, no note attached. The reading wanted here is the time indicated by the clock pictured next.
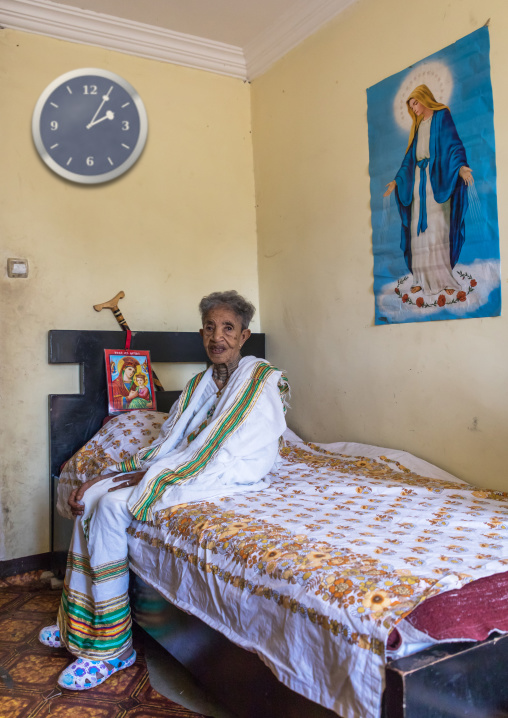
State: 2:05
